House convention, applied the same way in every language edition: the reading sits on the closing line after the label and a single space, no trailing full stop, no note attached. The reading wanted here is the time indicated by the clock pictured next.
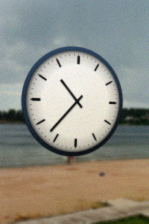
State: 10:37
